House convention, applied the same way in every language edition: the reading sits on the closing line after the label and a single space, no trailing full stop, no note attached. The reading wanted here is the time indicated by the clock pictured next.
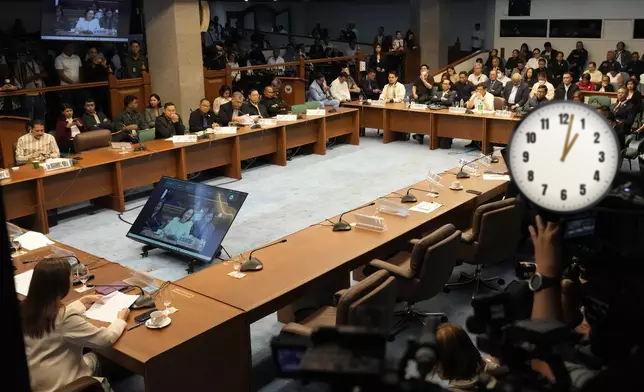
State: 1:02
